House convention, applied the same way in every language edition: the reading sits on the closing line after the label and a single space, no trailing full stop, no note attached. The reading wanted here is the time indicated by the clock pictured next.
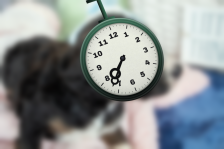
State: 7:37
